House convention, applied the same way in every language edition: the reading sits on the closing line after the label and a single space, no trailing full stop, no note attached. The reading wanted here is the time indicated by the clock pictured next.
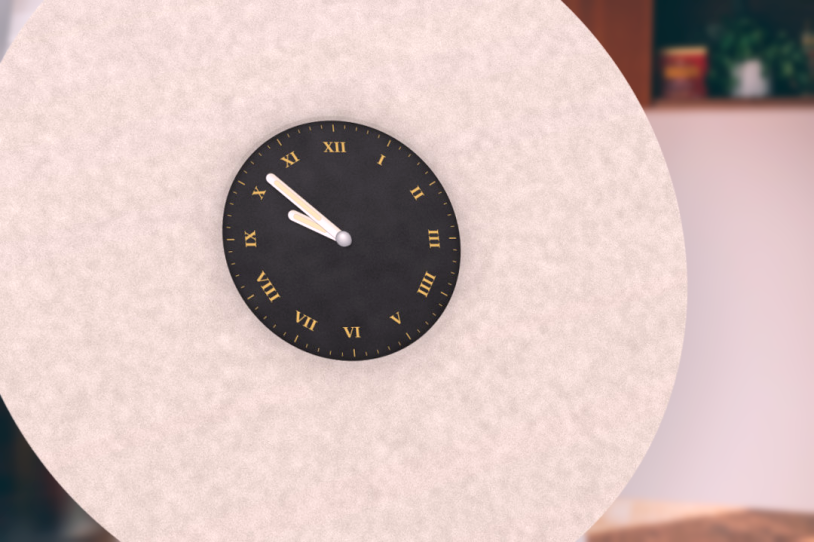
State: 9:52
